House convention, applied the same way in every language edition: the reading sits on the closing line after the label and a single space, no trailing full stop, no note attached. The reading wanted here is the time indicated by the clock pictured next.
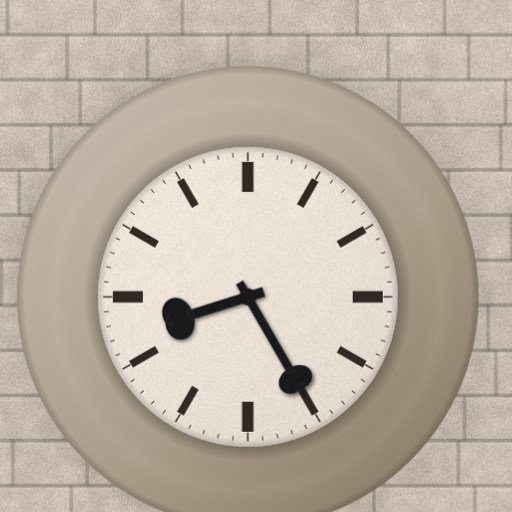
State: 8:25
